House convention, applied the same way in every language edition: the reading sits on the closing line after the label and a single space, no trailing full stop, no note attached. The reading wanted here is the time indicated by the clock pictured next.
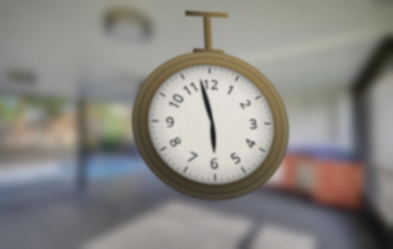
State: 5:58
